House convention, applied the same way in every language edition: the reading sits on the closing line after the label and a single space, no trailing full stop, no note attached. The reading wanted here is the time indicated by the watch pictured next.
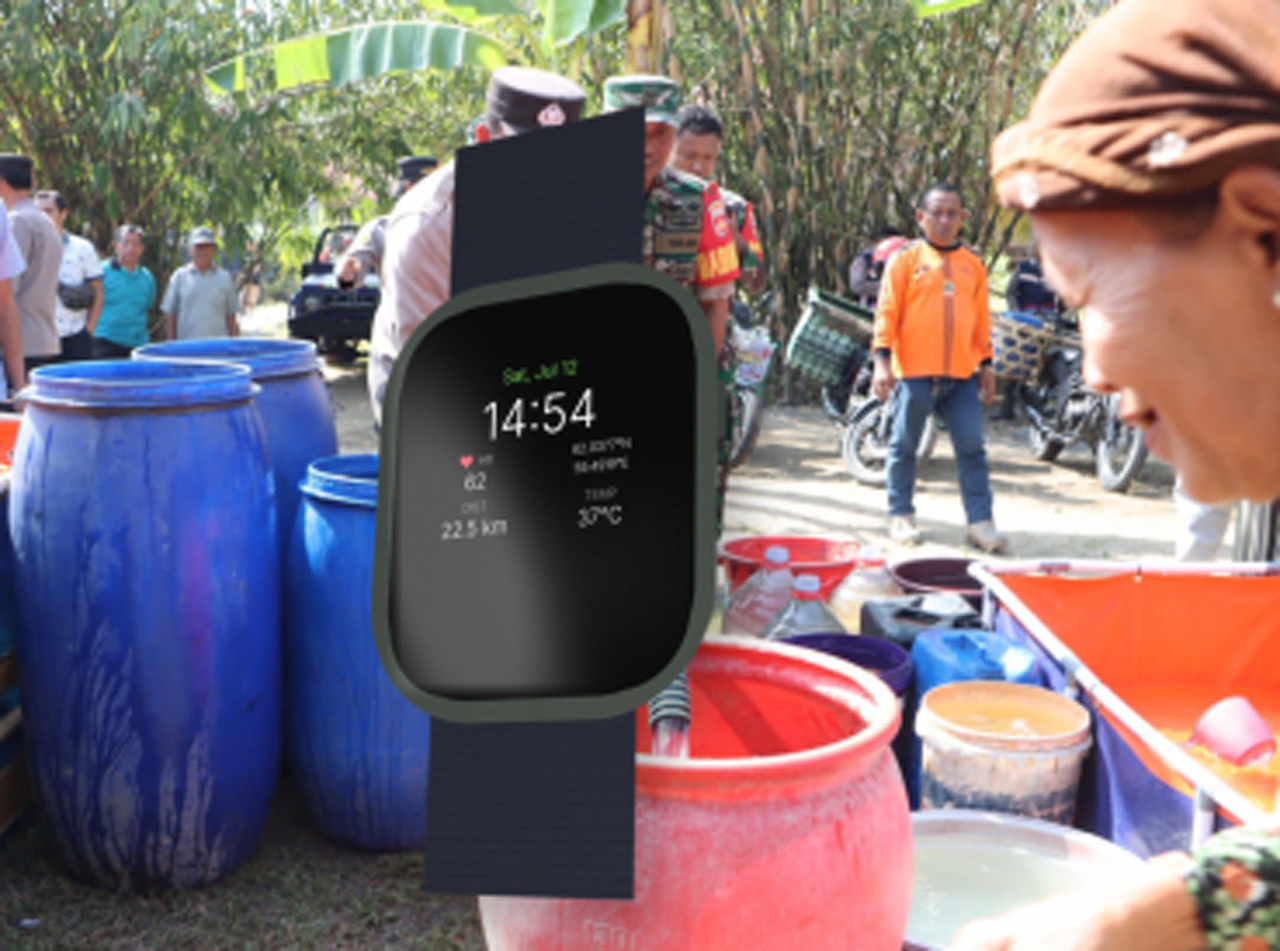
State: 14:54
